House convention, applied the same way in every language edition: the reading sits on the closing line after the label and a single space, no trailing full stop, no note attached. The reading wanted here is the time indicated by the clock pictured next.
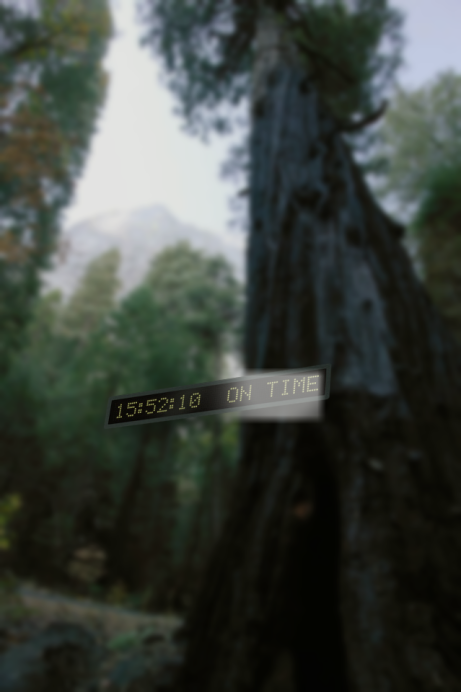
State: 15:52:10
